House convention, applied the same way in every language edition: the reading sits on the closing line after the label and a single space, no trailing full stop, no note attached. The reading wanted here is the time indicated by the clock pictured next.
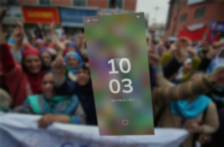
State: 10:03
